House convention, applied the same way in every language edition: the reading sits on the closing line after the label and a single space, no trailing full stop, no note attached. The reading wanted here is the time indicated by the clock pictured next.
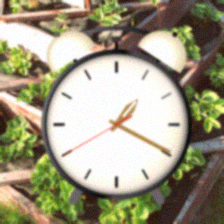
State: 1:19:40
